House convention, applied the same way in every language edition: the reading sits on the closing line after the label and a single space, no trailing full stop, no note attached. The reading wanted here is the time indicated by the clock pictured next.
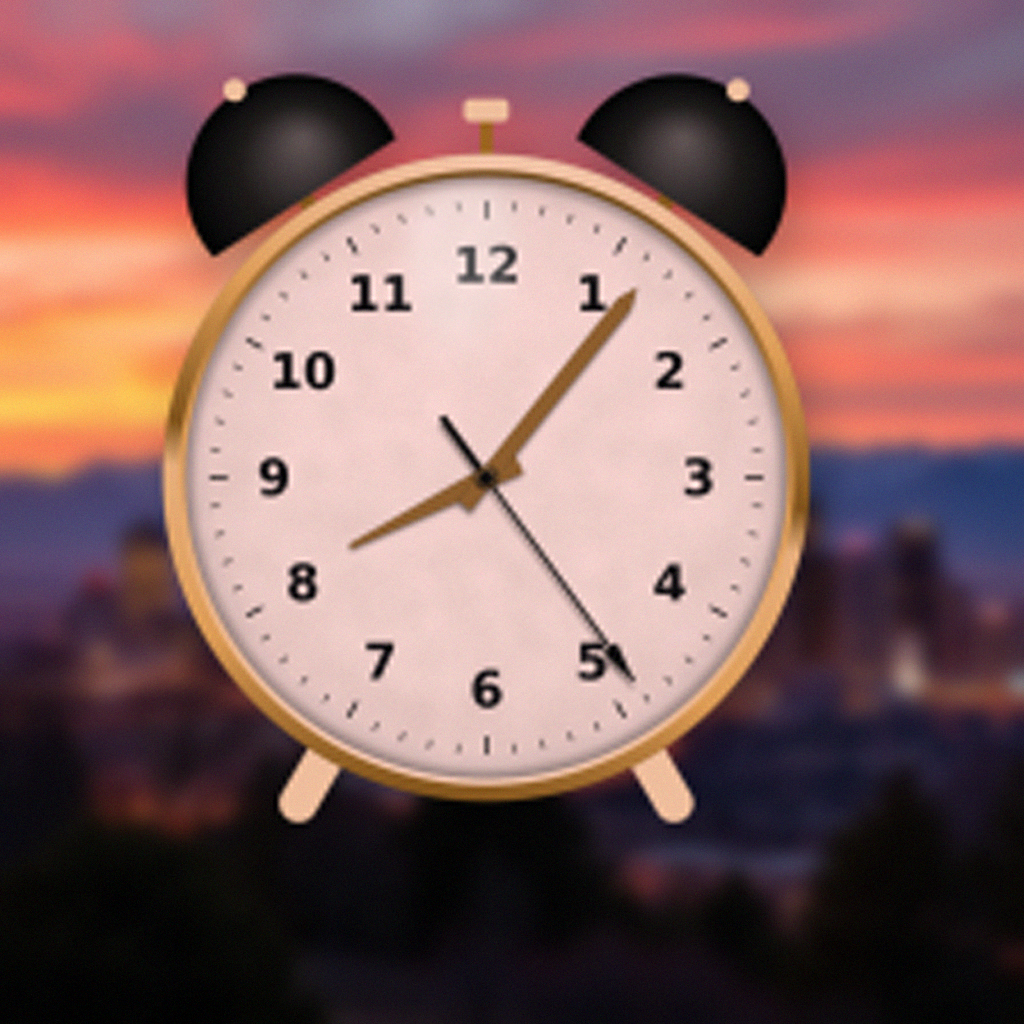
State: 8:06:24
